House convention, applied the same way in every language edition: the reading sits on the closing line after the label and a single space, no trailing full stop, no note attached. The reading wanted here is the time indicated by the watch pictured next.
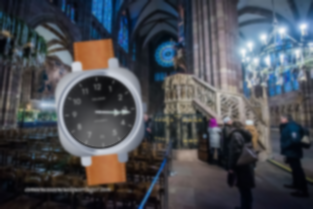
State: 3:16
